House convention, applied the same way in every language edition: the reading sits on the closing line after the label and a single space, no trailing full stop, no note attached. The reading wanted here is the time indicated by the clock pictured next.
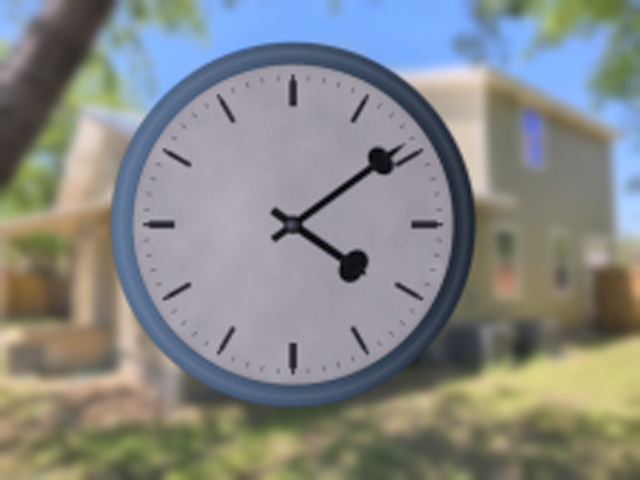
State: 4:09
